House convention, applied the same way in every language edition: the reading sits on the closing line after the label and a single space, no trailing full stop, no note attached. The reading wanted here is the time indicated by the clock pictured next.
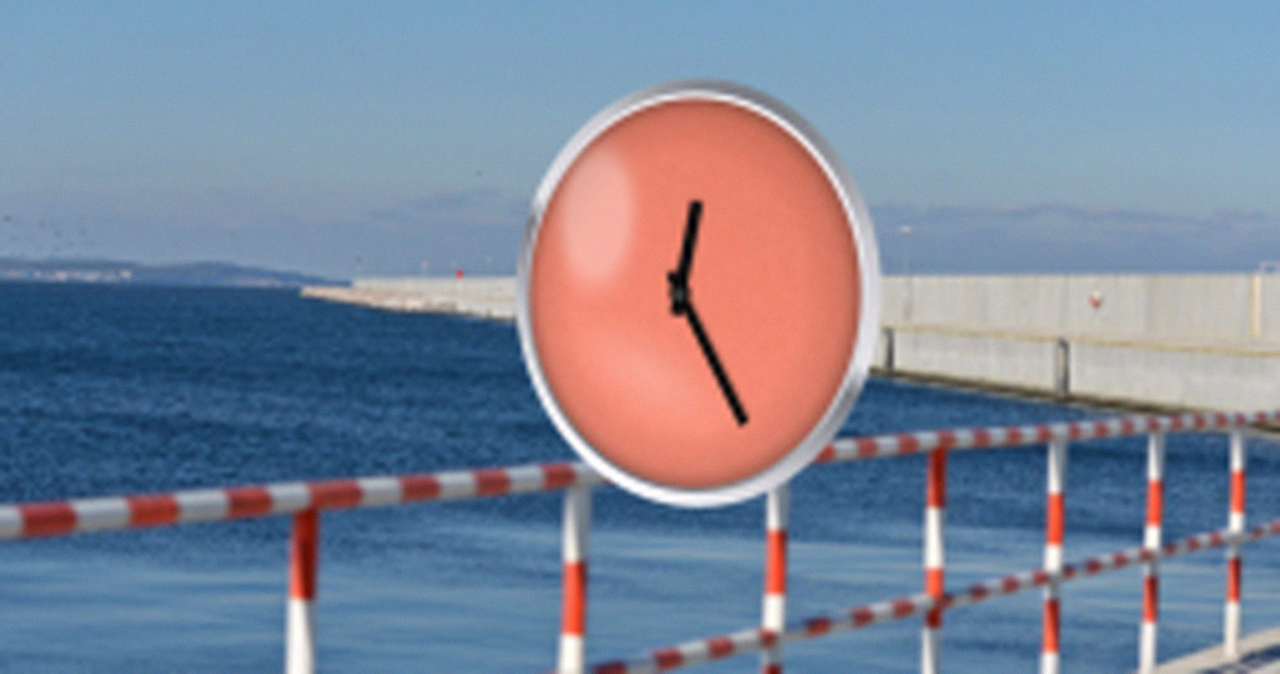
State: 12:25
